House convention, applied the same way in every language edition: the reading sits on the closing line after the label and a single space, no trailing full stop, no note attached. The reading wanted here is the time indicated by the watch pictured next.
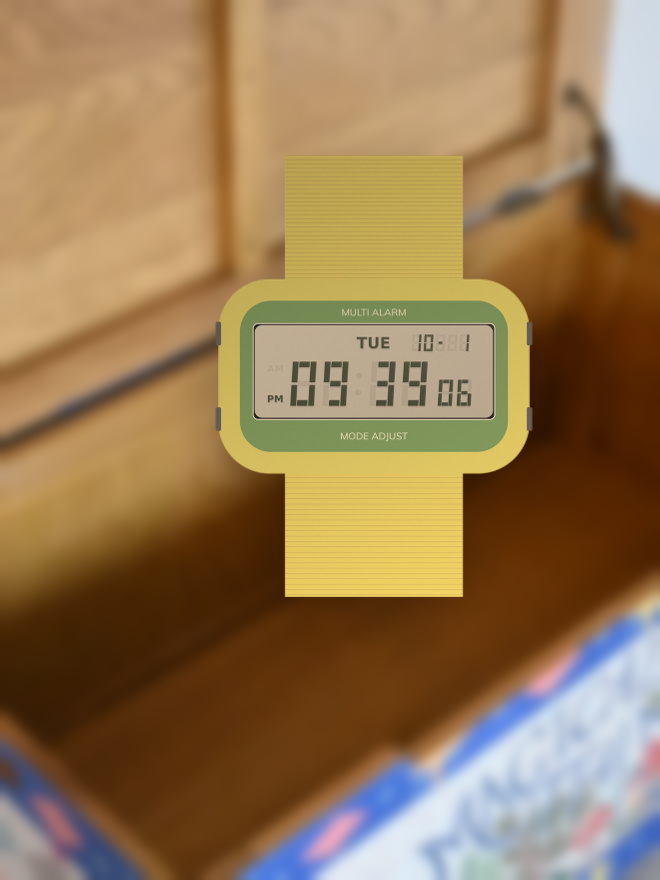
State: 9:39:06
